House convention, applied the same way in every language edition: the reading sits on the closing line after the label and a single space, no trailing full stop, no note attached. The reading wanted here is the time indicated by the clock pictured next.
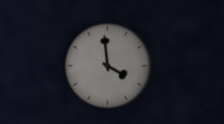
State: 3:59
